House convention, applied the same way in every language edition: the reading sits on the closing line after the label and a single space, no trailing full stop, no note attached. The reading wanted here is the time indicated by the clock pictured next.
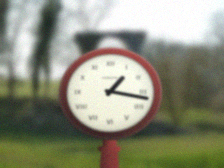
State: 1:17
